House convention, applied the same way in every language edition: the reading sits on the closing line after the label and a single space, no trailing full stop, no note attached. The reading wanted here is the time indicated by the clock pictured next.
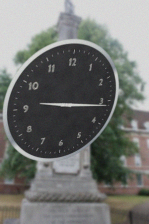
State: 9:16
